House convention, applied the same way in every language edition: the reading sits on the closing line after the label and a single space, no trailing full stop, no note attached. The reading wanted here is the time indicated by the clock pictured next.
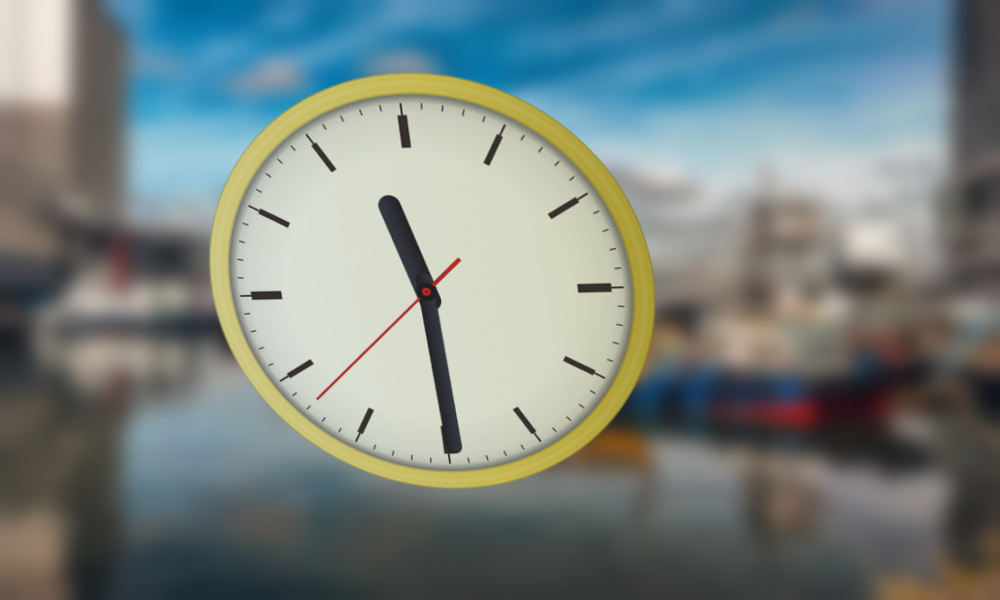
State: 11:29:38
